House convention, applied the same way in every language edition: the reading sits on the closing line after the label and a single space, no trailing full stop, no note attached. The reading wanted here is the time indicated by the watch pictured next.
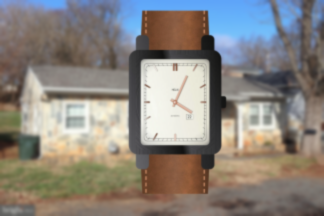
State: 4:04
